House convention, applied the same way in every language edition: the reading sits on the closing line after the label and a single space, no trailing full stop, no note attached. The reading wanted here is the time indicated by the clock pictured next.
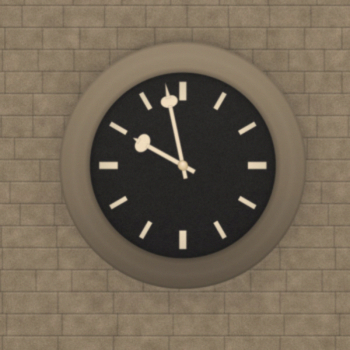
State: 9:58
